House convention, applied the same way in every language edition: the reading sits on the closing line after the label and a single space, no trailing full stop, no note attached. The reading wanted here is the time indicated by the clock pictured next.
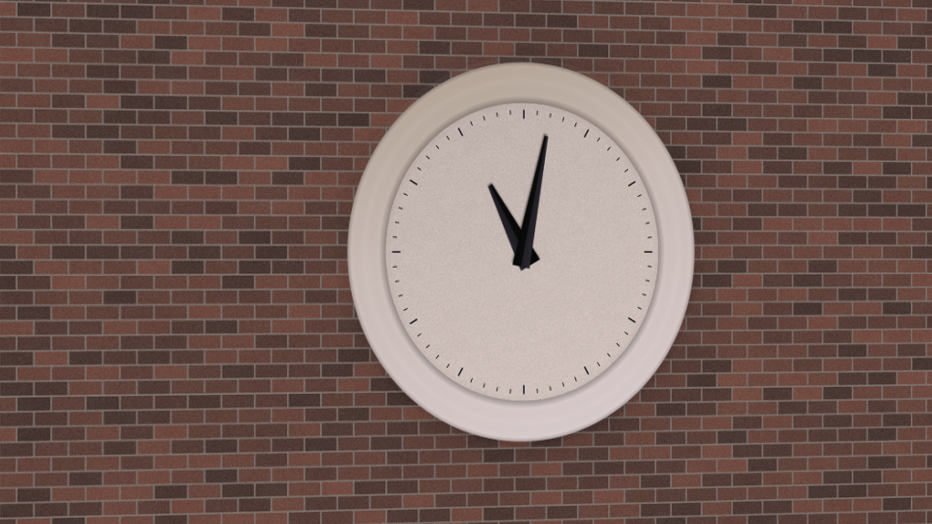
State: 11:02
